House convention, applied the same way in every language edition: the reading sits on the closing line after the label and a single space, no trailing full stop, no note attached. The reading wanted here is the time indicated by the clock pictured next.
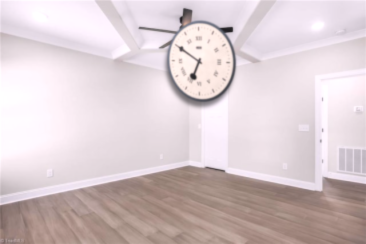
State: 6:50
